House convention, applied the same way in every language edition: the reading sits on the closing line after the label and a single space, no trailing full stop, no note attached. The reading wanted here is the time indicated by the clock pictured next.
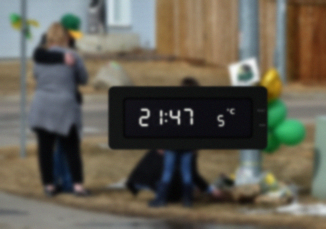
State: 21:47
